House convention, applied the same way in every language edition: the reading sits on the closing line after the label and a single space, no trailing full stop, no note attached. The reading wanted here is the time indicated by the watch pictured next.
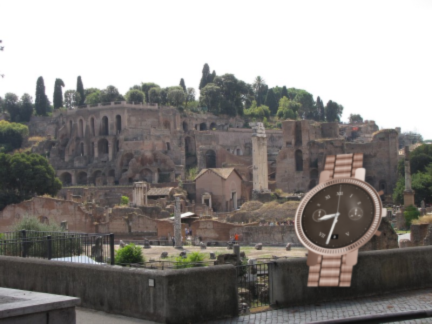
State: 8:32
